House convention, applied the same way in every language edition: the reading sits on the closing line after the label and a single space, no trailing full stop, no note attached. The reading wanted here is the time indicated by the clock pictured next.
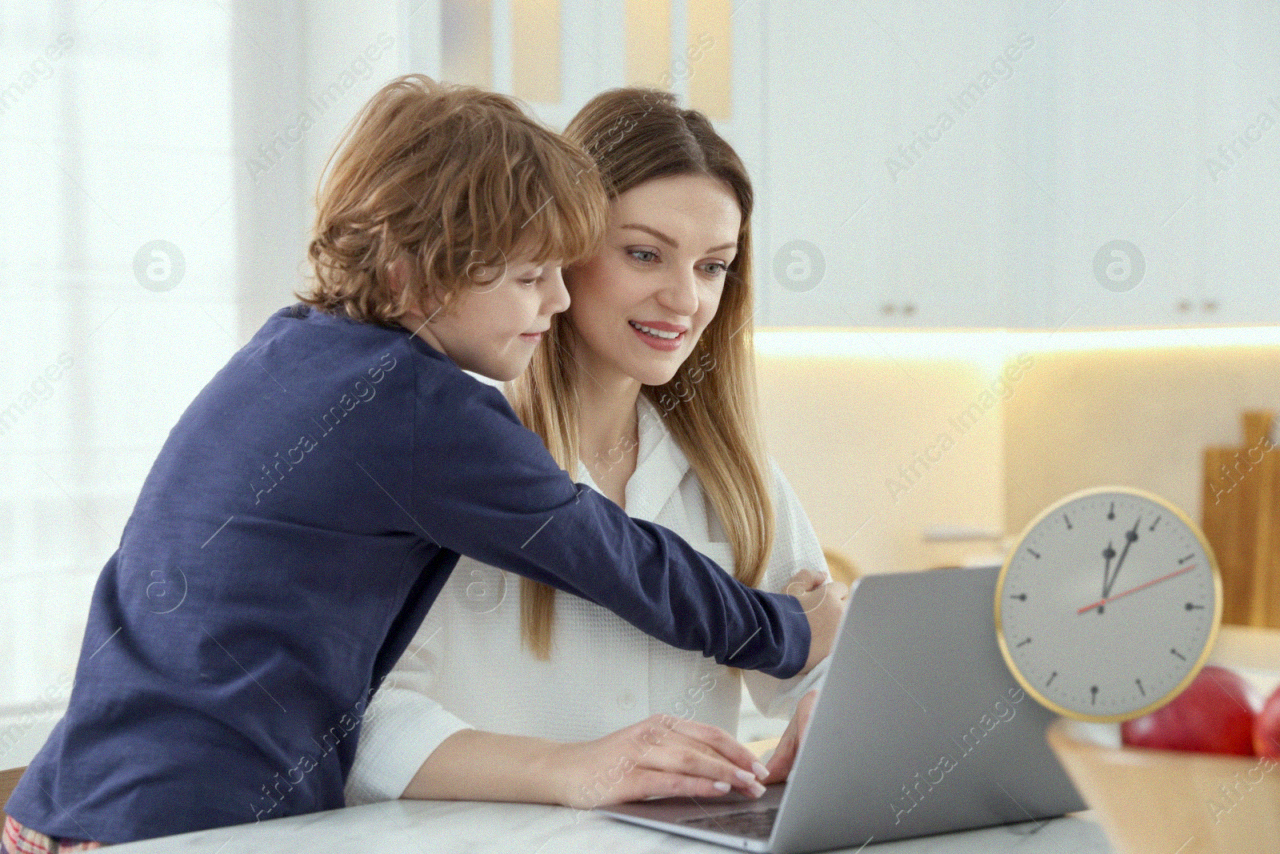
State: 12:03:11
